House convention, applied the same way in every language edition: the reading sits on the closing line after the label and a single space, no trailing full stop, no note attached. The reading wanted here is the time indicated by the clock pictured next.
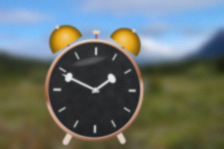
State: 1:49
